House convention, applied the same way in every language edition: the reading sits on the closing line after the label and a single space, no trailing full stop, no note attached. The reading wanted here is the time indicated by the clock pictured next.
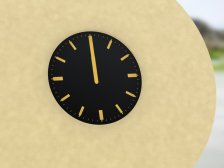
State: 12:00
